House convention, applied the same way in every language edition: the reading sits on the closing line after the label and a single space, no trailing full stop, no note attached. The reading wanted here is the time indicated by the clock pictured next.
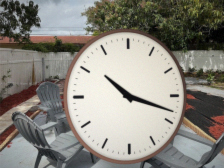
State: 10:18
